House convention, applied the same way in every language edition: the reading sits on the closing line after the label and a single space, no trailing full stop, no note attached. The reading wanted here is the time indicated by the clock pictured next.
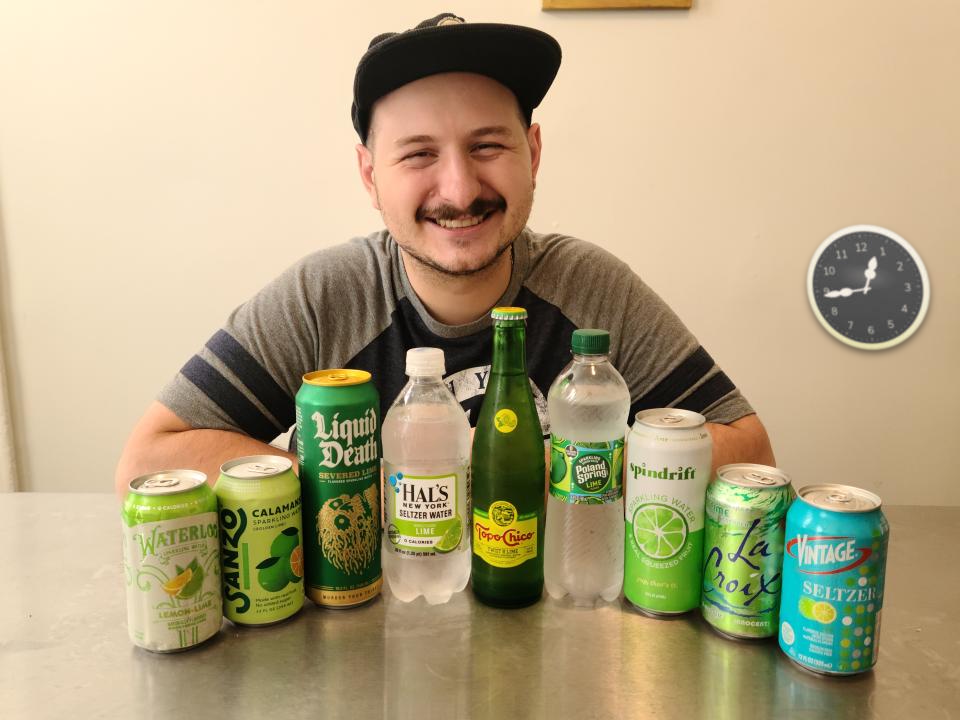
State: 12:44
